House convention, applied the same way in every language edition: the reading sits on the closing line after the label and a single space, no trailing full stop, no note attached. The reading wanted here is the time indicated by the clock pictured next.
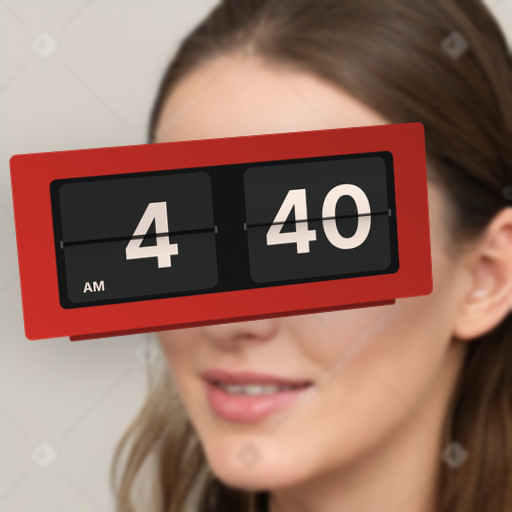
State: 4:40
